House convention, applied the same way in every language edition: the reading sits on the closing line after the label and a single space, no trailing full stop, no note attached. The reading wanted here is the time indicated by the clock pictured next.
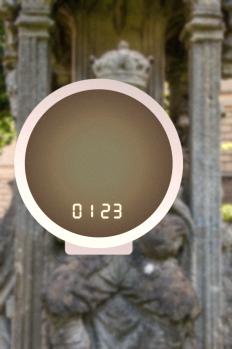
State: 1:23
